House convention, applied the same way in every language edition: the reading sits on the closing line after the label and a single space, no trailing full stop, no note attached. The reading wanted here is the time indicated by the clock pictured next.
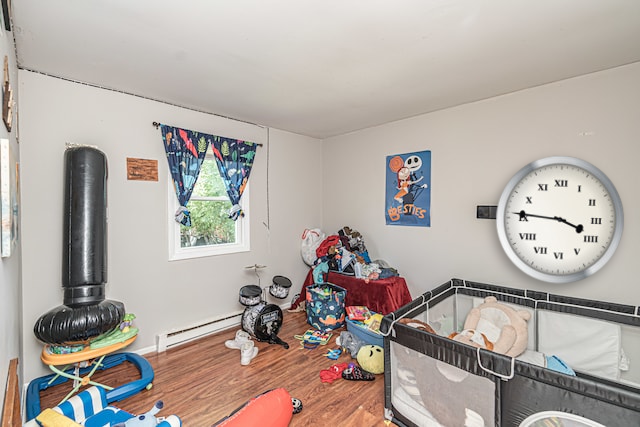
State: 3:46
